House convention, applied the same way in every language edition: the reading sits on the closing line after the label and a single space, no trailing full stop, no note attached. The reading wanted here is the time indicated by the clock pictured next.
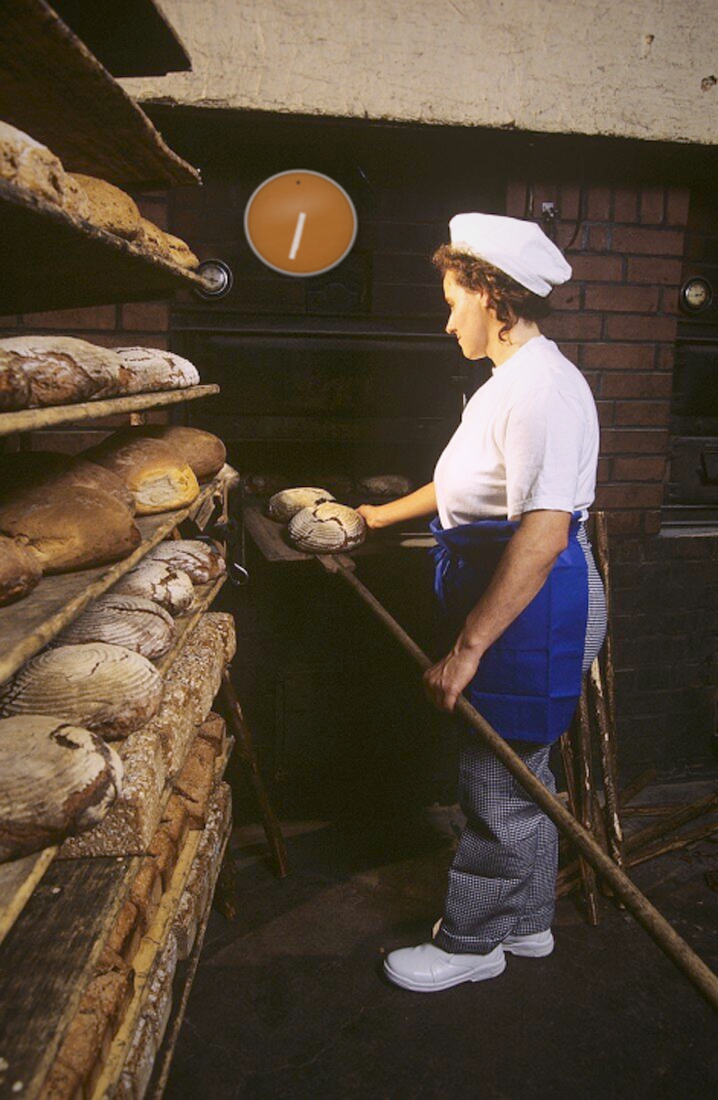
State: 6:33
